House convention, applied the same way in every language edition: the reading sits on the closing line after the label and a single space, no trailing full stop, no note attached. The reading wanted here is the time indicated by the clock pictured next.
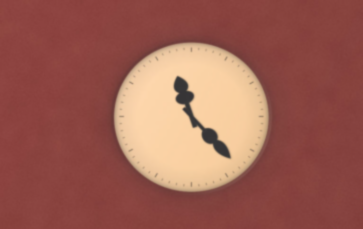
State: 11:23
